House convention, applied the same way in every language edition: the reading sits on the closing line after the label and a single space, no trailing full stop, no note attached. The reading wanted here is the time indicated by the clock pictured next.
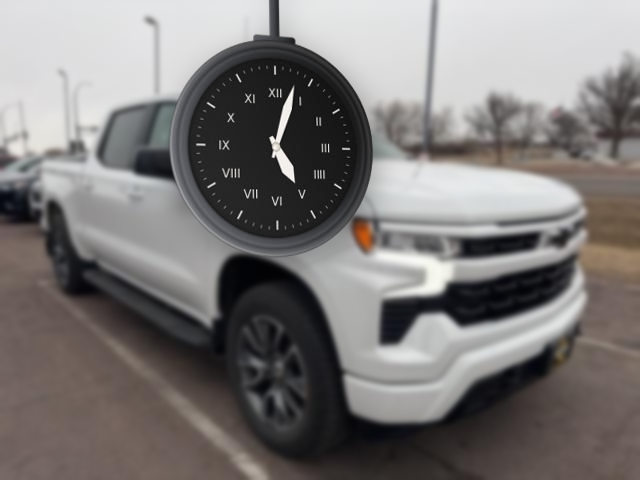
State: 5:03
